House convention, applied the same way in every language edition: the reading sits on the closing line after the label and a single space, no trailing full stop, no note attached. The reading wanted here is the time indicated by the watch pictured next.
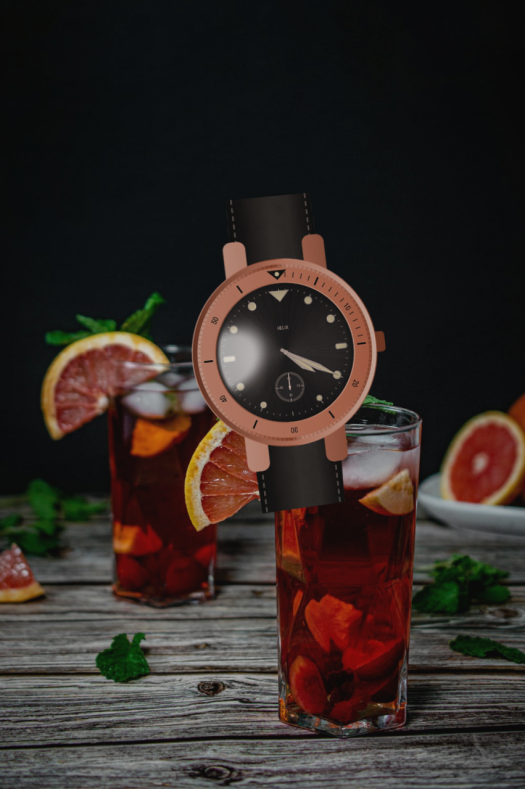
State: 4:20
